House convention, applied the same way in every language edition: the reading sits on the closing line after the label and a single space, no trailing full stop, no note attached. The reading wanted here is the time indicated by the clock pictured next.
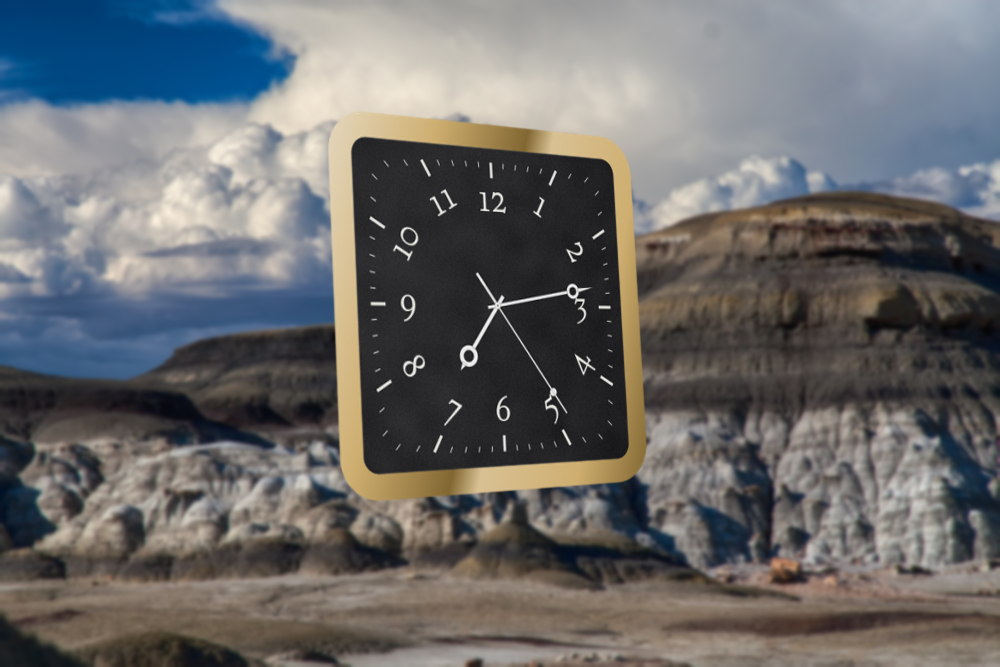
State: 7:13:24
